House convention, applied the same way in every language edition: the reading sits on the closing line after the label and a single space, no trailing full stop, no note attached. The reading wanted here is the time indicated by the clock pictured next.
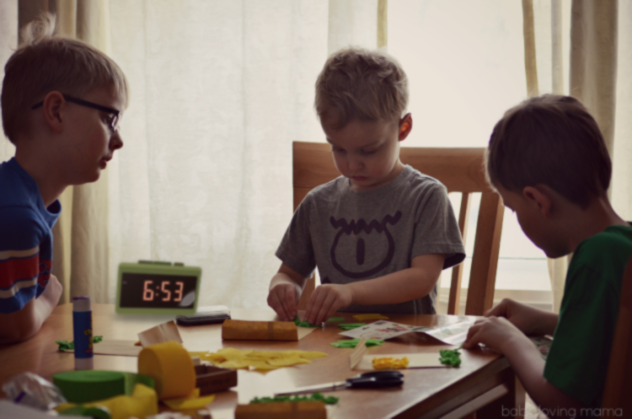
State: 6:53
